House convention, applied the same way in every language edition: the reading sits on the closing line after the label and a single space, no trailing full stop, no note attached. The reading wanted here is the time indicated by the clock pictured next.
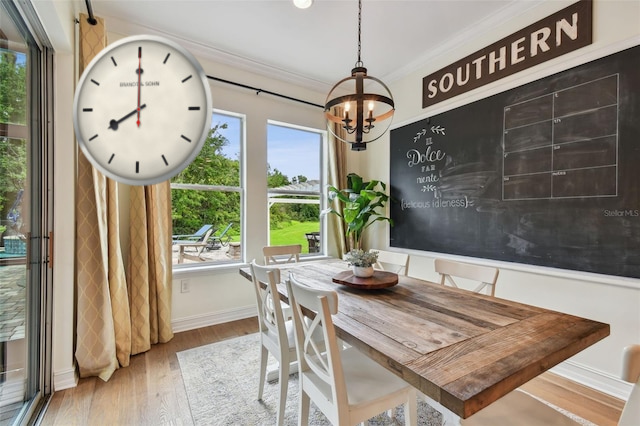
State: 8:00:00
